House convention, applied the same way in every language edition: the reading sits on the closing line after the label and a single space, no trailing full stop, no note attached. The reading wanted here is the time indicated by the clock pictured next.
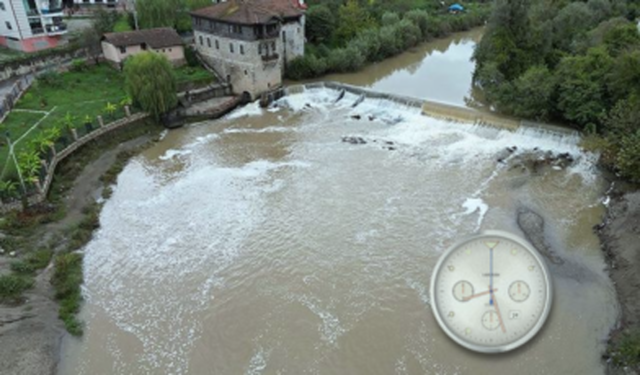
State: 8:27
